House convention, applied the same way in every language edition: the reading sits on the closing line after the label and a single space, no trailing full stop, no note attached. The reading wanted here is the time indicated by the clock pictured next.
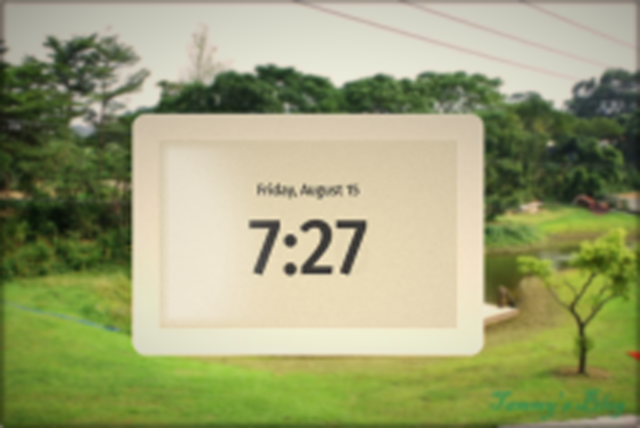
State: 7:27
